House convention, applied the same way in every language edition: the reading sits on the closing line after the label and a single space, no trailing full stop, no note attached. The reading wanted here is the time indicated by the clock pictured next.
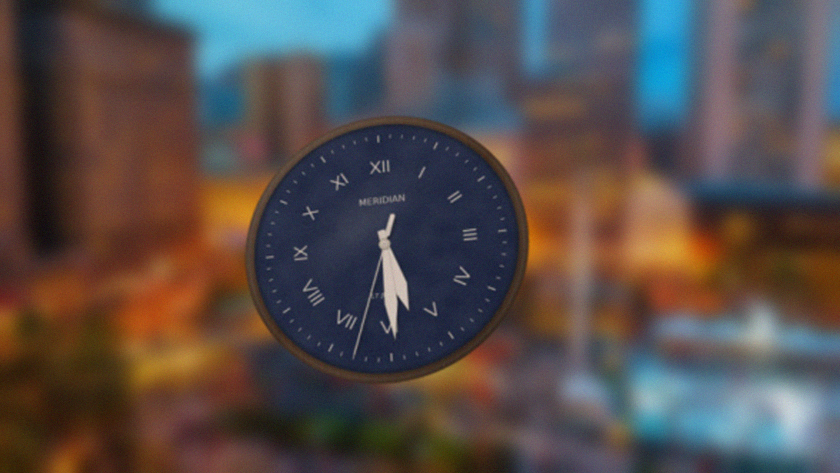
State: 5:29:33
